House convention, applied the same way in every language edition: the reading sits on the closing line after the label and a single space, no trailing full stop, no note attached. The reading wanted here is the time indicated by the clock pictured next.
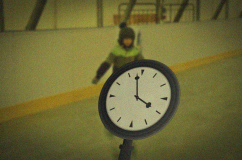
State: 3:58
